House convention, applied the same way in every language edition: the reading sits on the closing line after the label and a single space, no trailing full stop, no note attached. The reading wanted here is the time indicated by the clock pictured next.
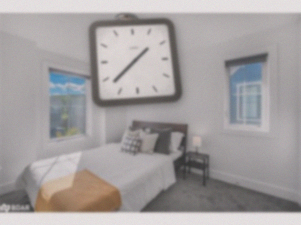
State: 1:38
